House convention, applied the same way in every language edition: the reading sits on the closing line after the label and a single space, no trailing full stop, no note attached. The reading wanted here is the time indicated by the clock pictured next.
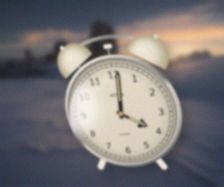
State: 4:01
